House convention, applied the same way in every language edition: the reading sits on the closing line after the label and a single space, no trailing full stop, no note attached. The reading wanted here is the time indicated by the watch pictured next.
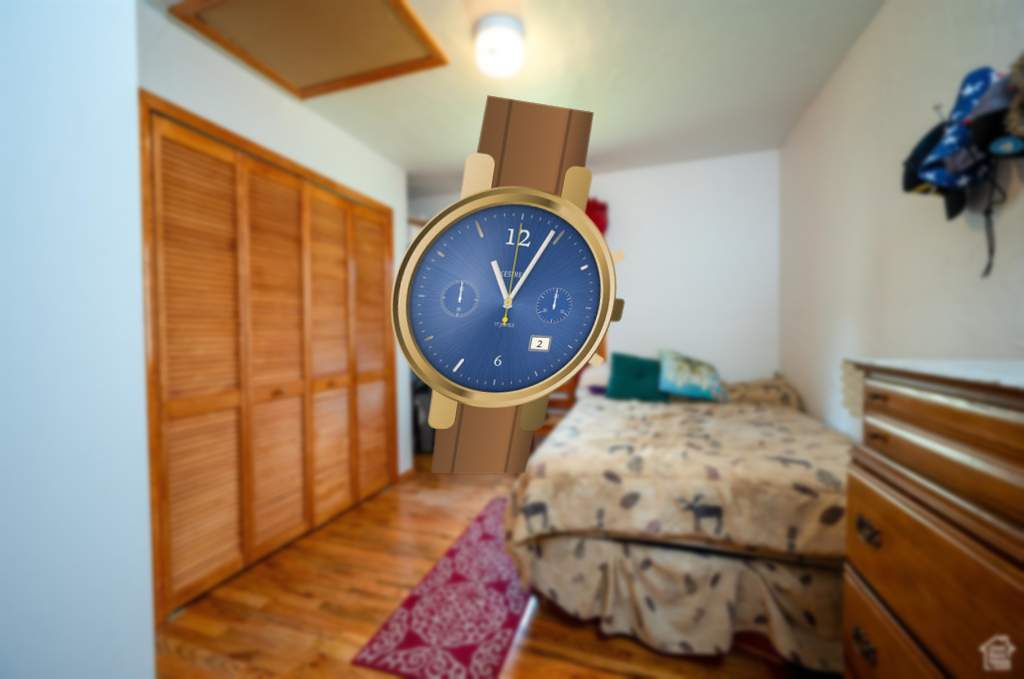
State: 11:04
